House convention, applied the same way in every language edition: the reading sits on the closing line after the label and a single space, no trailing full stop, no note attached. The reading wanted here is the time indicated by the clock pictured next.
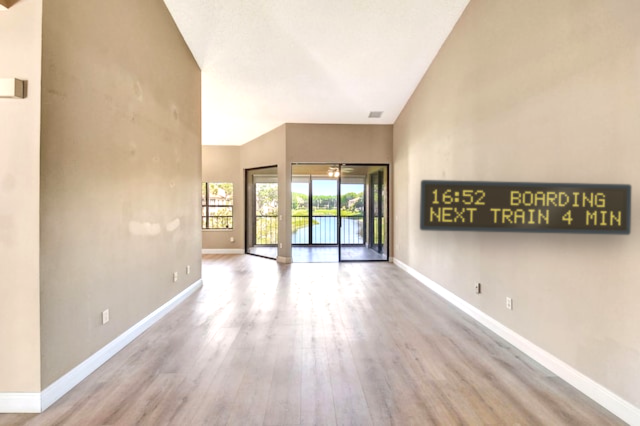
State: 16:52
